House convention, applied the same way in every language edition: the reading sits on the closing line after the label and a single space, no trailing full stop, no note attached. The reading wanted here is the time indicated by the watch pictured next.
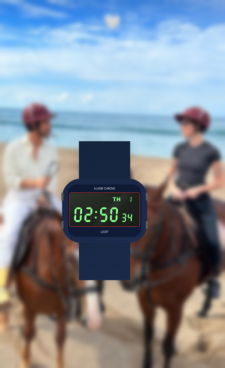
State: 2:50:34
